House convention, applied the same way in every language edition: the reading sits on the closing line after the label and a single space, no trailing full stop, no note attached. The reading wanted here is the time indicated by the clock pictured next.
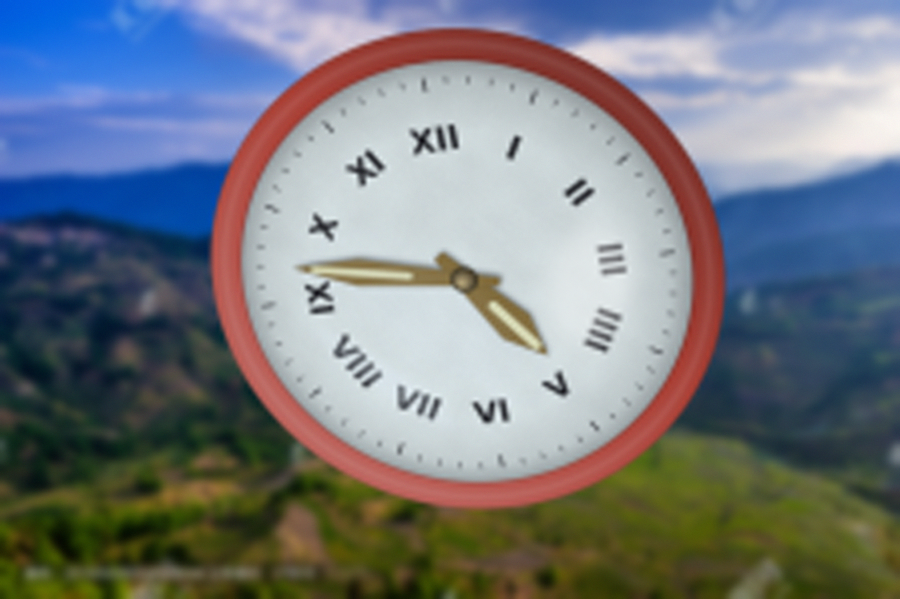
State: 4:47
